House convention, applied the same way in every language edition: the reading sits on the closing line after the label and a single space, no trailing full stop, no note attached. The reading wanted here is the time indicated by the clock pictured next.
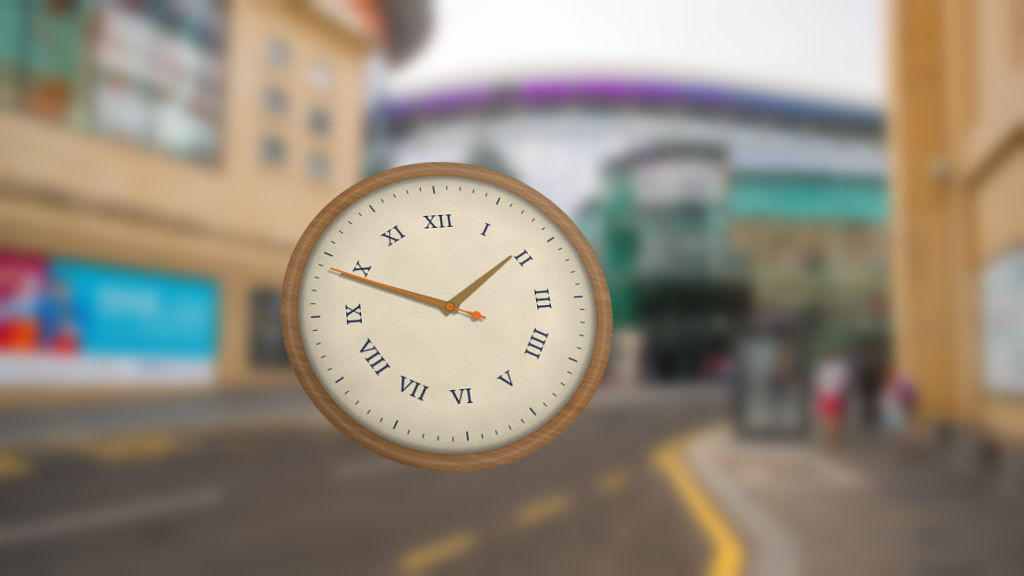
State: 1:48:49
